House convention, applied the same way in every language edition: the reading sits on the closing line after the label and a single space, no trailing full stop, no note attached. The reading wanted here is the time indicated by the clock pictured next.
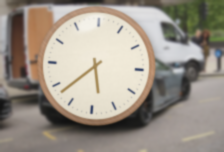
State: 5:38
